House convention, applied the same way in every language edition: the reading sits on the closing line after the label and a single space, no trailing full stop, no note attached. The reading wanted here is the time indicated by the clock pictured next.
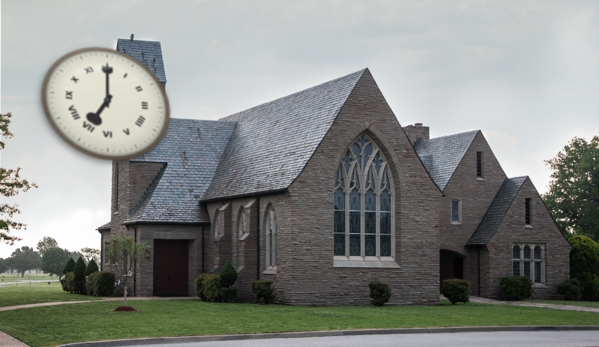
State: 7:00
